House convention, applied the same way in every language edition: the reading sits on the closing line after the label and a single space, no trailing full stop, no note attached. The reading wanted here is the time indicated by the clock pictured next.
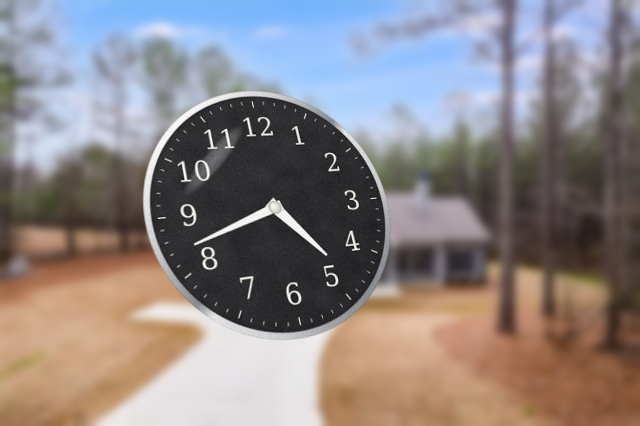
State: 4:42
